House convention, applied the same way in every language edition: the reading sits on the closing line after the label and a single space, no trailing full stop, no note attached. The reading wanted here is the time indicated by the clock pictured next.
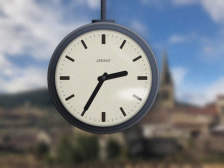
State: 2:35
